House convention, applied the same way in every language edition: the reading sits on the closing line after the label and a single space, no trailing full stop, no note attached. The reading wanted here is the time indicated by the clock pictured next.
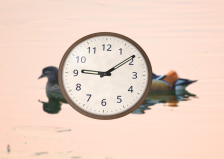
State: 9:09
